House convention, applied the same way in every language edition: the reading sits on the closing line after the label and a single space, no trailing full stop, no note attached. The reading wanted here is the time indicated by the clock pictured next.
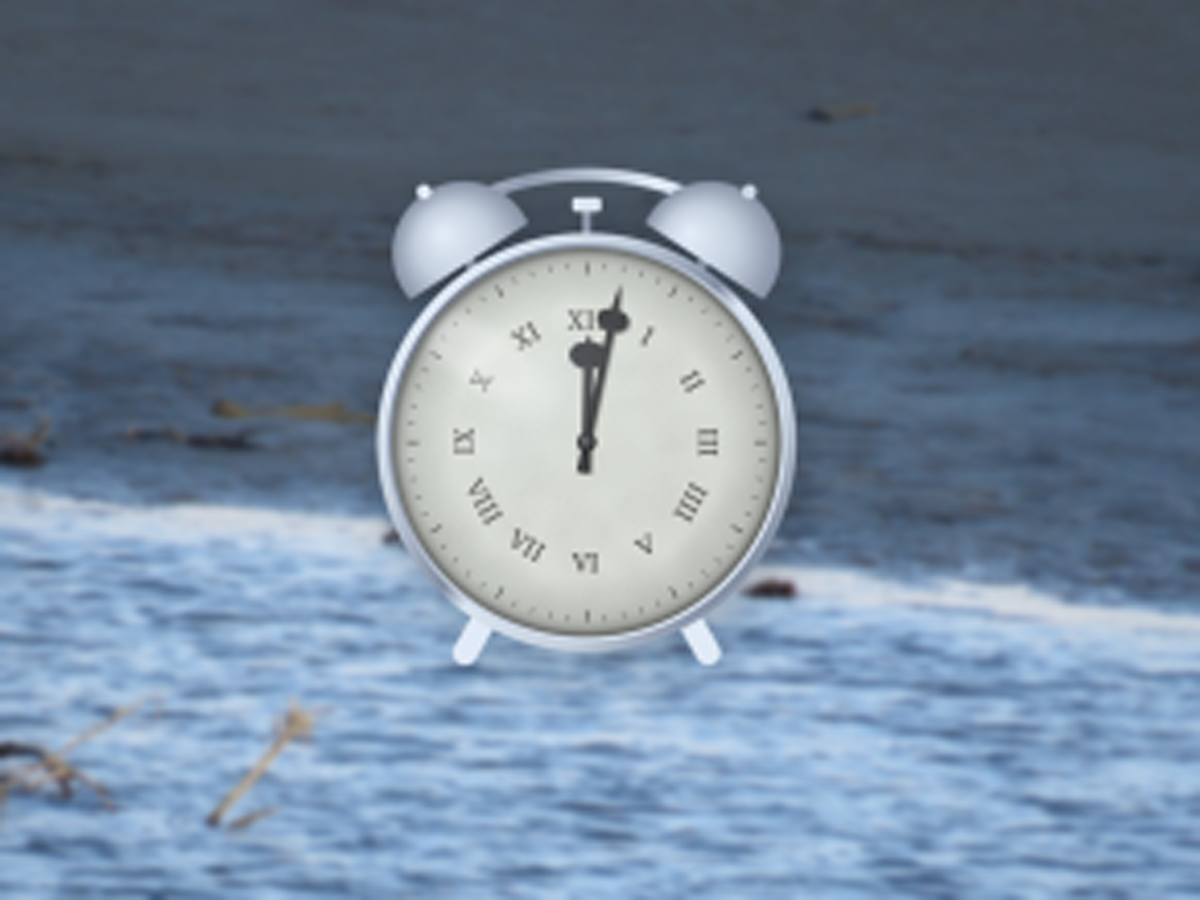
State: 12:02
